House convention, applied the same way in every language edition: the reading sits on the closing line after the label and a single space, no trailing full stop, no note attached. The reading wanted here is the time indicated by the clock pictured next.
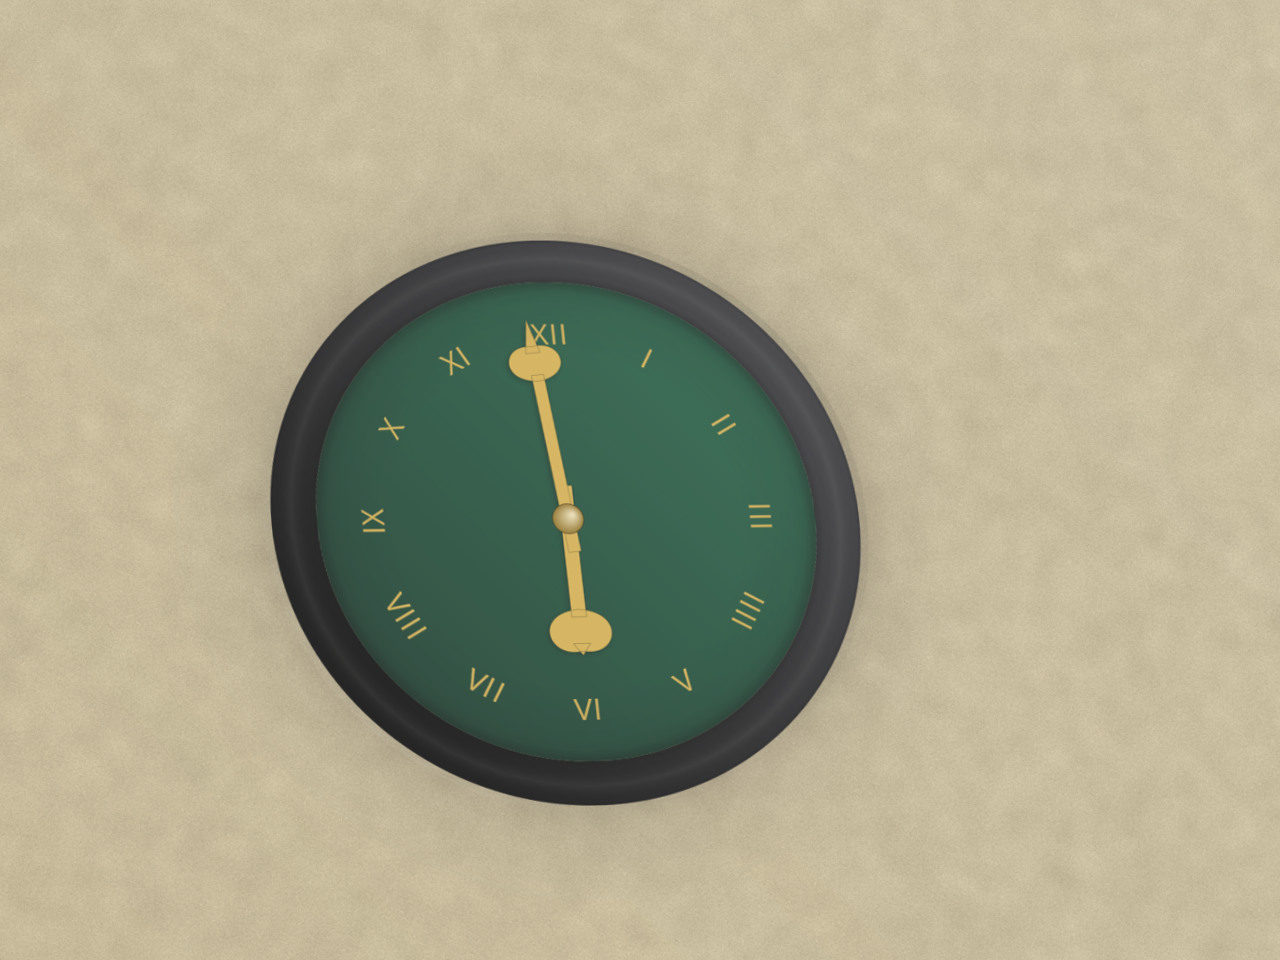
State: 5:59
